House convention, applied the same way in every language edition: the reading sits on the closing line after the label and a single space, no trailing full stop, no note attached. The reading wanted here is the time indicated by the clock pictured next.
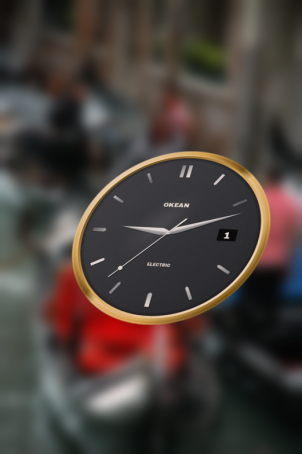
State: 9:11:37
